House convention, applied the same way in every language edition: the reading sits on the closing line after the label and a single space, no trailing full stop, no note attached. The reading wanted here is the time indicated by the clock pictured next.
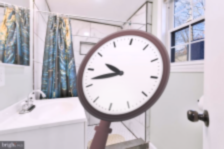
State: 9:42
